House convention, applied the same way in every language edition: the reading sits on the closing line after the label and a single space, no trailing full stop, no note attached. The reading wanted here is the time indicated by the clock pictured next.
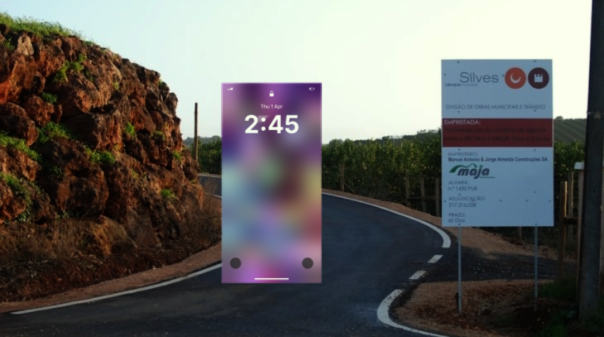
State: 2:45
